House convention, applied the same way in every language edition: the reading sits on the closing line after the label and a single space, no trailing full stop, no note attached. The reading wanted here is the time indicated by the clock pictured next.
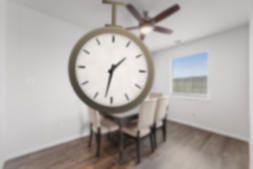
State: 1:32
